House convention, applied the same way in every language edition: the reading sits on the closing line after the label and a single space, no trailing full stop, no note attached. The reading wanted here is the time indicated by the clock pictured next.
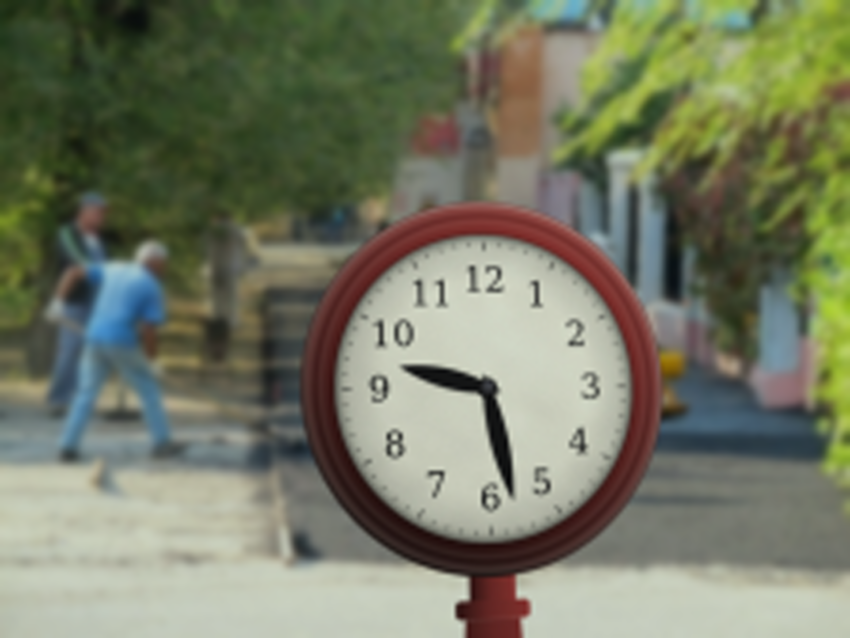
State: 9:28
